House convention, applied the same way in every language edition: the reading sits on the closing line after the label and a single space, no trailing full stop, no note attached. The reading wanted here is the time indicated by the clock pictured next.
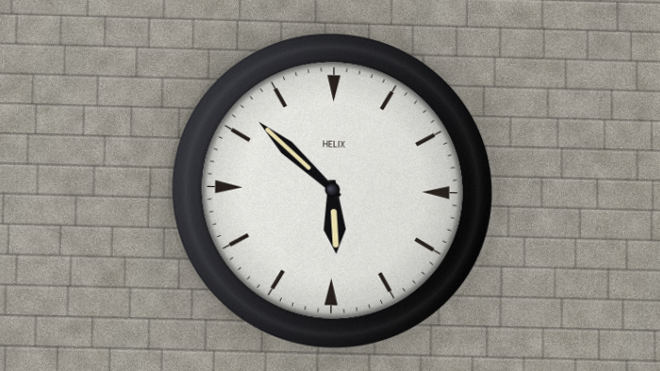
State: 5:52
